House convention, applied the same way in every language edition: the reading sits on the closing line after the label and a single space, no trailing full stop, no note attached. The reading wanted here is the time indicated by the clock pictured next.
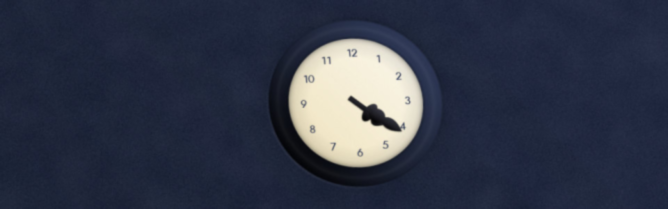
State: 4:21
